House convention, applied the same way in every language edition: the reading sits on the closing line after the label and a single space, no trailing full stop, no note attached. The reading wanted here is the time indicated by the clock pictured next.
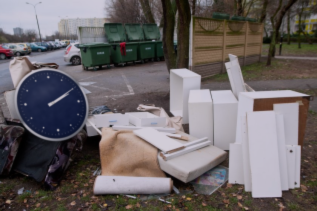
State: 2:10
